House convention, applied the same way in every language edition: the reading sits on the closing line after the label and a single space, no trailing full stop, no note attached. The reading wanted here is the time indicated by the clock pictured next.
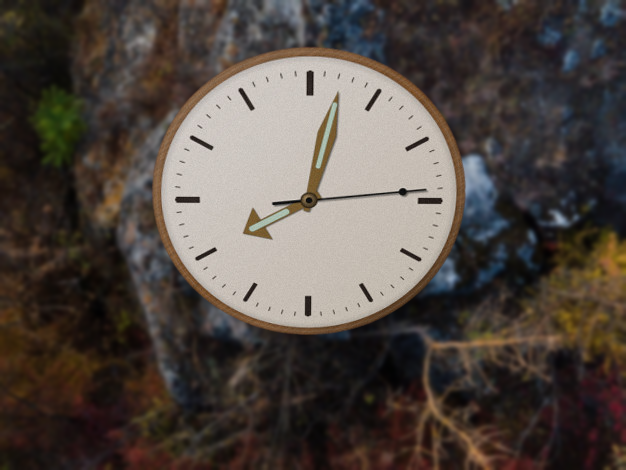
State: 8:02:14
